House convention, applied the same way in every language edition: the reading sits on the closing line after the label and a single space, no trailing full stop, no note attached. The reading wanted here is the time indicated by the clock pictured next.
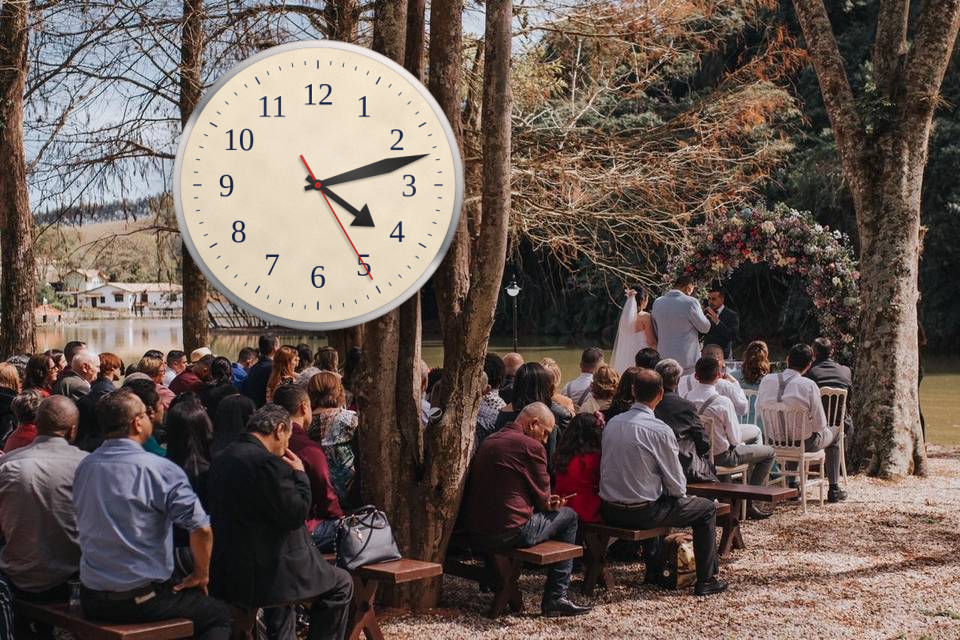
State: 4:12:25
